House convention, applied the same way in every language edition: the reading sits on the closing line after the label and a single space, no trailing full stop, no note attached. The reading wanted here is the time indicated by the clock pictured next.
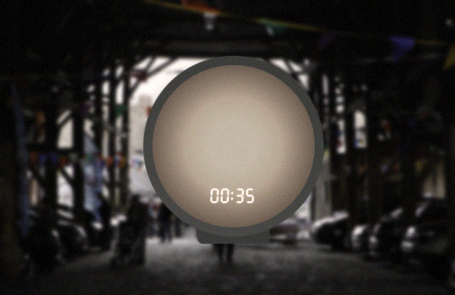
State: 0:35
